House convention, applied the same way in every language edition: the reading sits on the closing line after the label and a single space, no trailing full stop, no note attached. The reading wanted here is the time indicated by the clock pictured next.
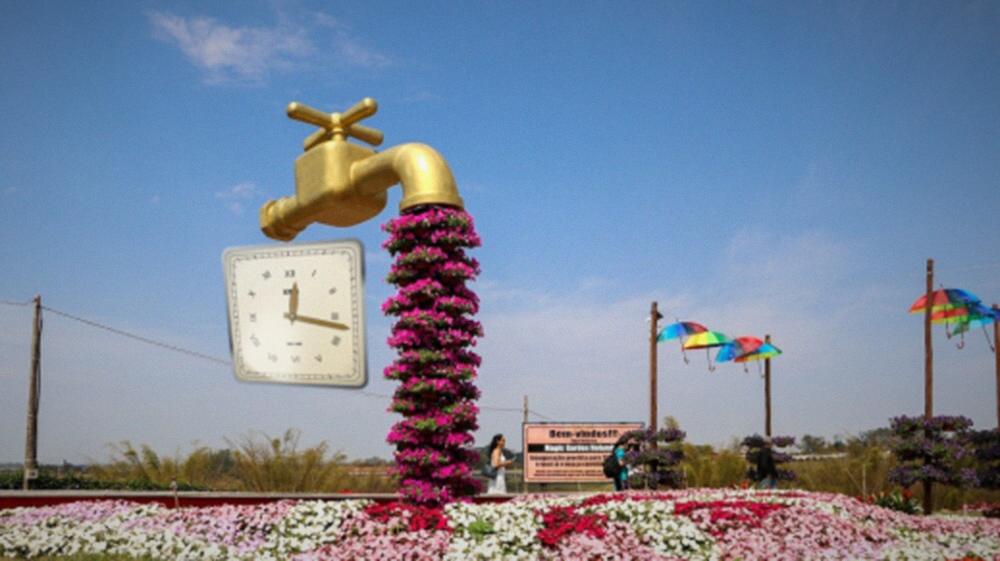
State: 12:17
